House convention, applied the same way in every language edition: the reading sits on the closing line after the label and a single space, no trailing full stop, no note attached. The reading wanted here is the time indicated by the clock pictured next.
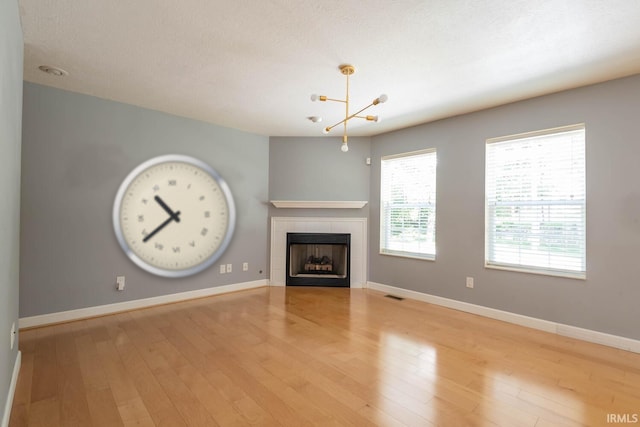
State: 10:39
